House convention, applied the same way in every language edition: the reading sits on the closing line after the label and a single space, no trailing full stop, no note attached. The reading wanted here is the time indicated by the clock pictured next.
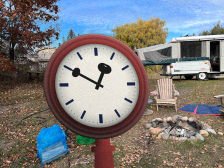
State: 12:50
